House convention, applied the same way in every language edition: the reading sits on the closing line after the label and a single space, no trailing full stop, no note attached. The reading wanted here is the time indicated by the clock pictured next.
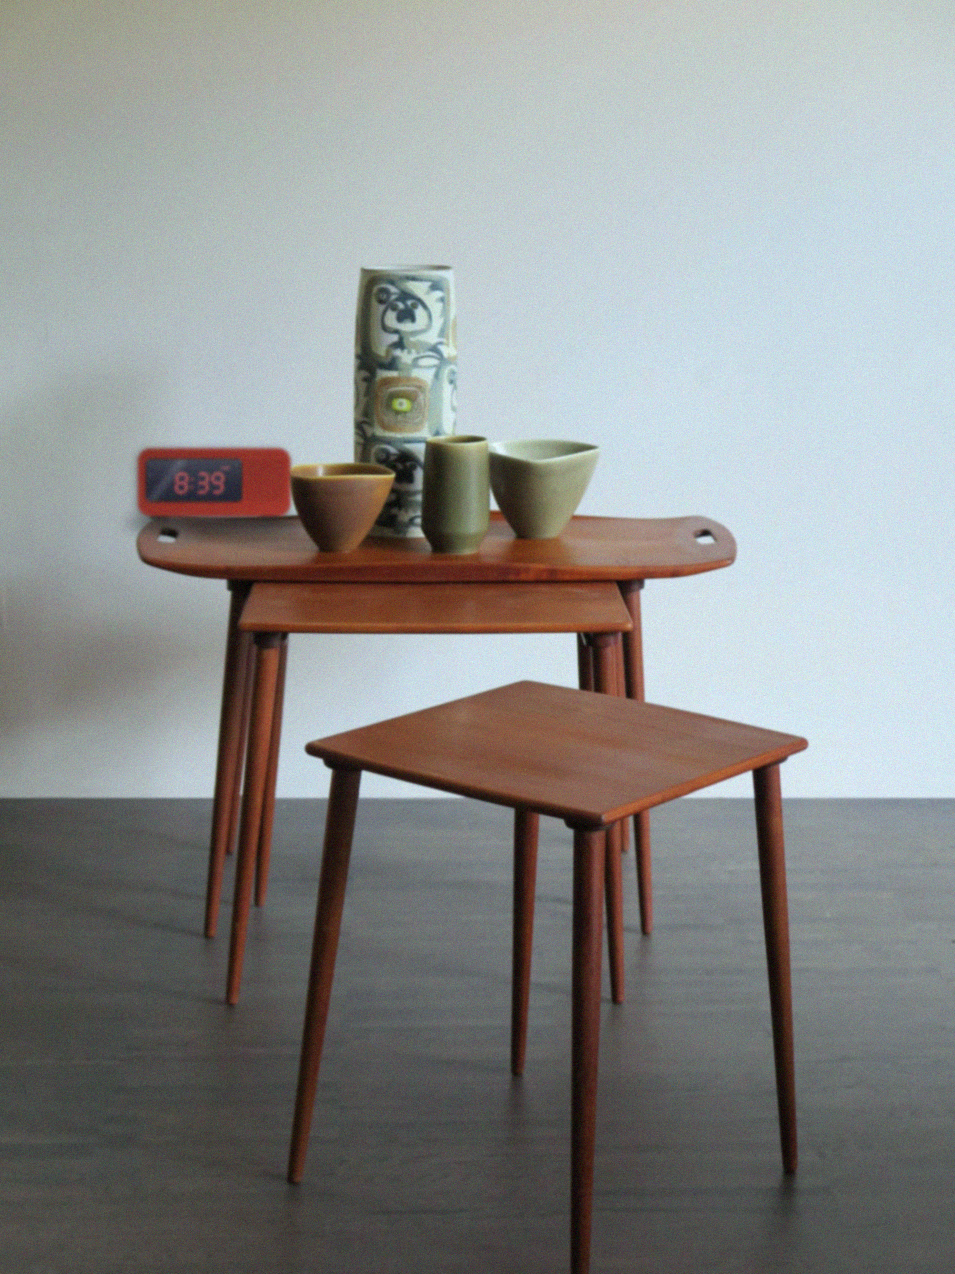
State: 8:39
